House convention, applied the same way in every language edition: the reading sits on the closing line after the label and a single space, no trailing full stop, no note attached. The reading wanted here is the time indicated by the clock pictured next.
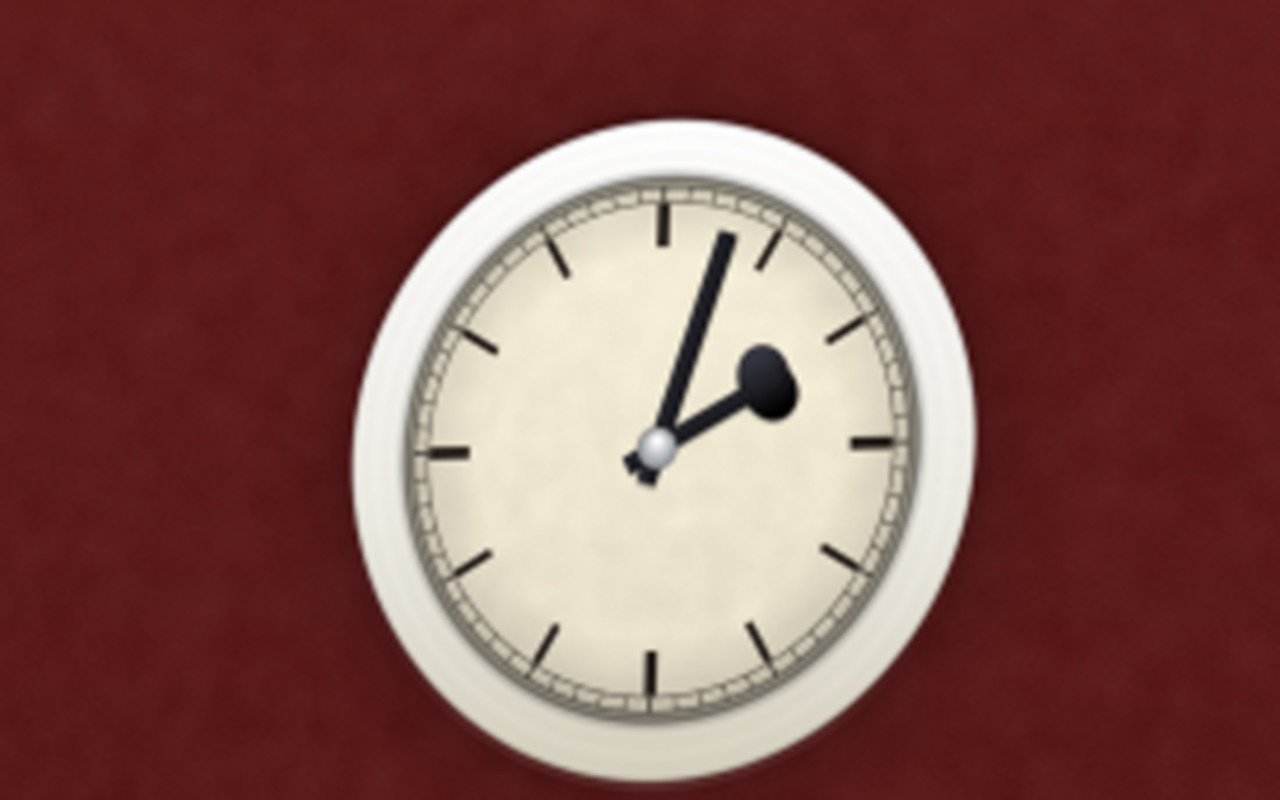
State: 2:03
